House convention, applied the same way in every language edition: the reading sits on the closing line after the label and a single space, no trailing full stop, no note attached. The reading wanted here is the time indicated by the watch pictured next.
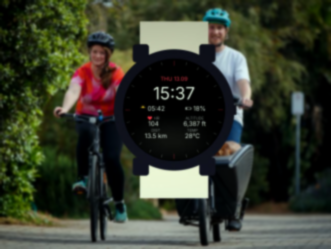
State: 15:37
